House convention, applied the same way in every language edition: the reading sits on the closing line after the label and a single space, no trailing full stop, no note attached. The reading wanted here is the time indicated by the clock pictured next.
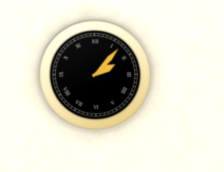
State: 2:07
